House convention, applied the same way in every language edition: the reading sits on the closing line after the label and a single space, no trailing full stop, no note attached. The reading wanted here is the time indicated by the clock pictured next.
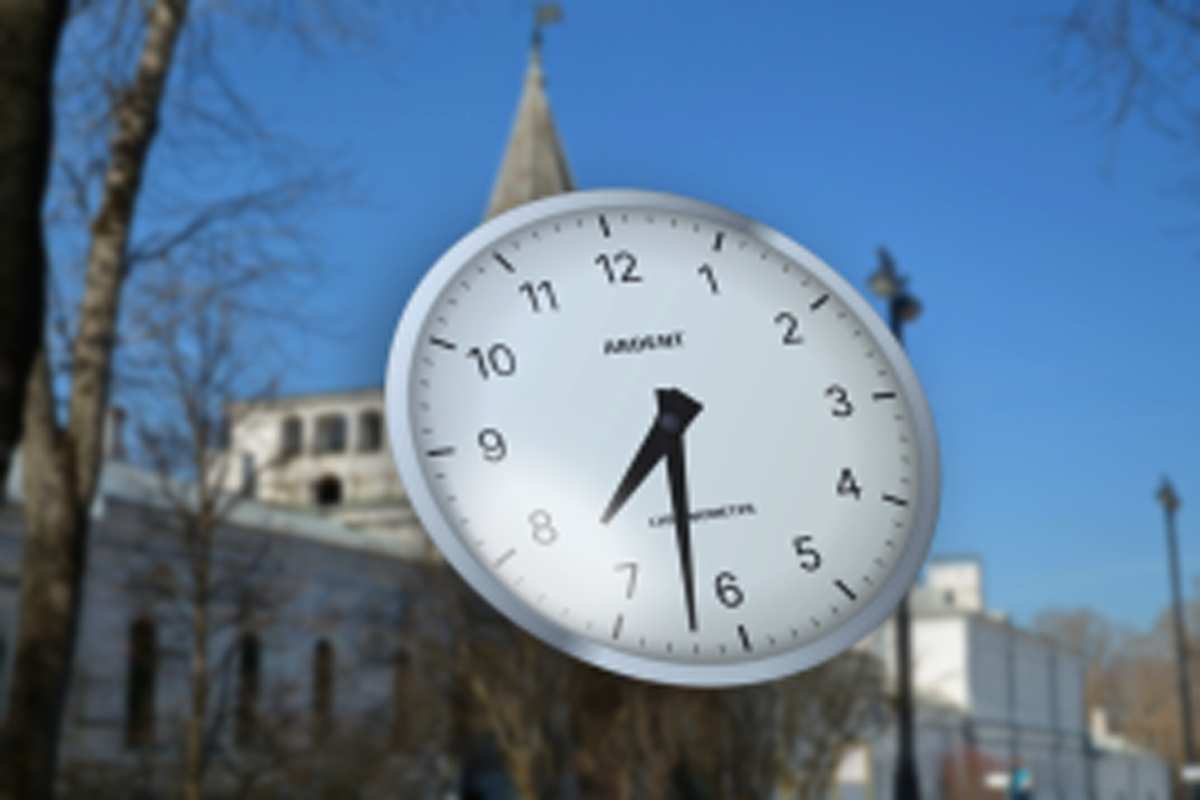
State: 7:32
